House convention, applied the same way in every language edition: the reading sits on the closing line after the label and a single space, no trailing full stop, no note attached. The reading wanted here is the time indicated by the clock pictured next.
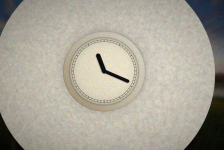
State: 11:19
